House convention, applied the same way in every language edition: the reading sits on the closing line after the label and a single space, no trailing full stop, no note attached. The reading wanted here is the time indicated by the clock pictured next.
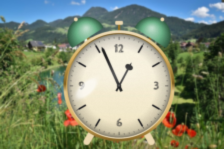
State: 12:56
